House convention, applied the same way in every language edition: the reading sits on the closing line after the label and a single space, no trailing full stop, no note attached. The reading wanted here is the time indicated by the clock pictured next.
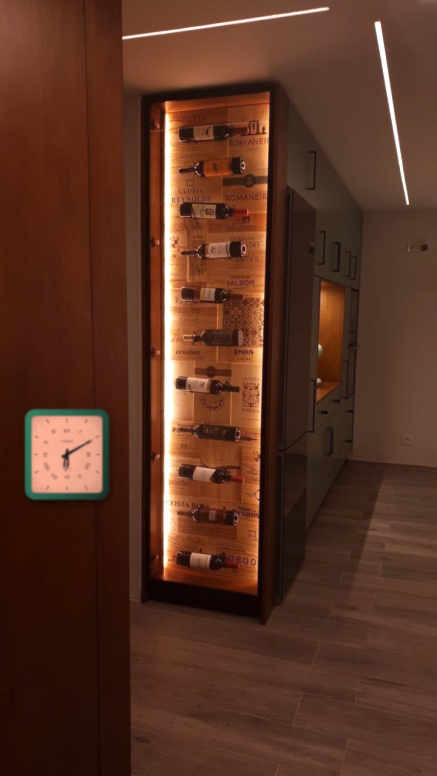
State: 6:10
